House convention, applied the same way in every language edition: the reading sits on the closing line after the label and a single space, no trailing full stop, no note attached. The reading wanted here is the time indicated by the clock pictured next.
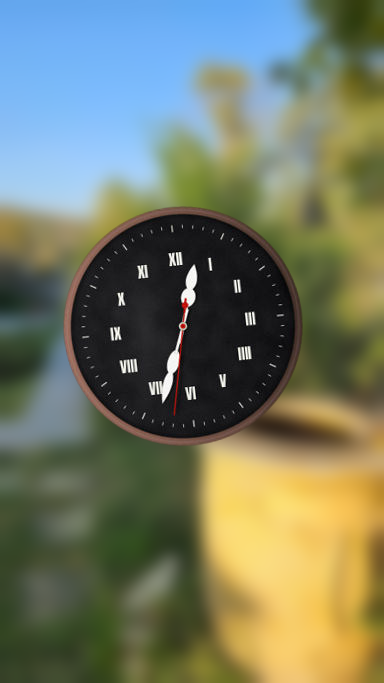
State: 12:33:32
